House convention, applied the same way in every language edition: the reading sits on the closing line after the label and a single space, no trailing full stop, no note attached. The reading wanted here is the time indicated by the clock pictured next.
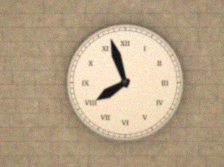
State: 7:57
